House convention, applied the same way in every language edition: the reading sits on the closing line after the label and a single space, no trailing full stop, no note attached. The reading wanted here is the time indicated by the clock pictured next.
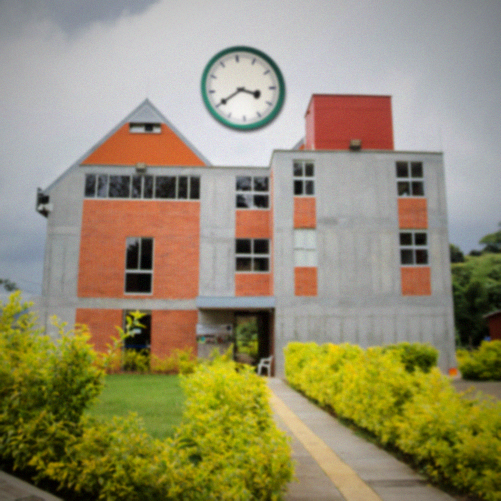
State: 3:40
